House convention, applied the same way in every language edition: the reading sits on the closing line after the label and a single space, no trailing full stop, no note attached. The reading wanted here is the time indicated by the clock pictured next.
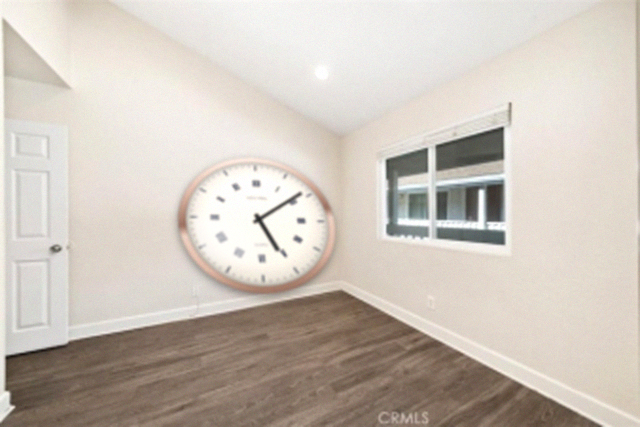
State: 5:09
